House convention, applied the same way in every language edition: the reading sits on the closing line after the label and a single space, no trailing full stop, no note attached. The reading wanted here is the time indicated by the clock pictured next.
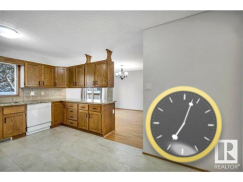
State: 7:03
